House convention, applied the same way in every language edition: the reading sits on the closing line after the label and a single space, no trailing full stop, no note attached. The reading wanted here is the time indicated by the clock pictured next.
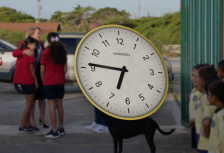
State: 6:46
